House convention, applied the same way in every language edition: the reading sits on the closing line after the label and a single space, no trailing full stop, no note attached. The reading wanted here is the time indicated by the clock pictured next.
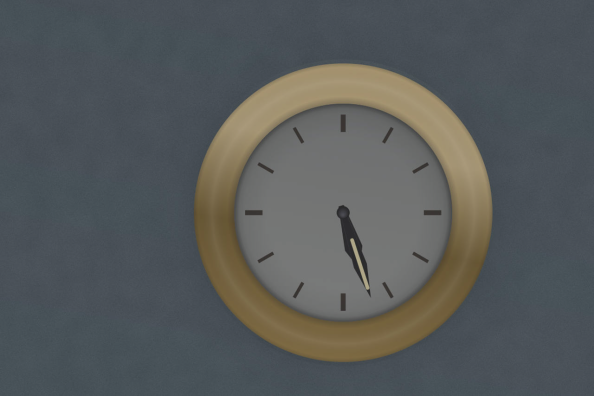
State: 5:27
